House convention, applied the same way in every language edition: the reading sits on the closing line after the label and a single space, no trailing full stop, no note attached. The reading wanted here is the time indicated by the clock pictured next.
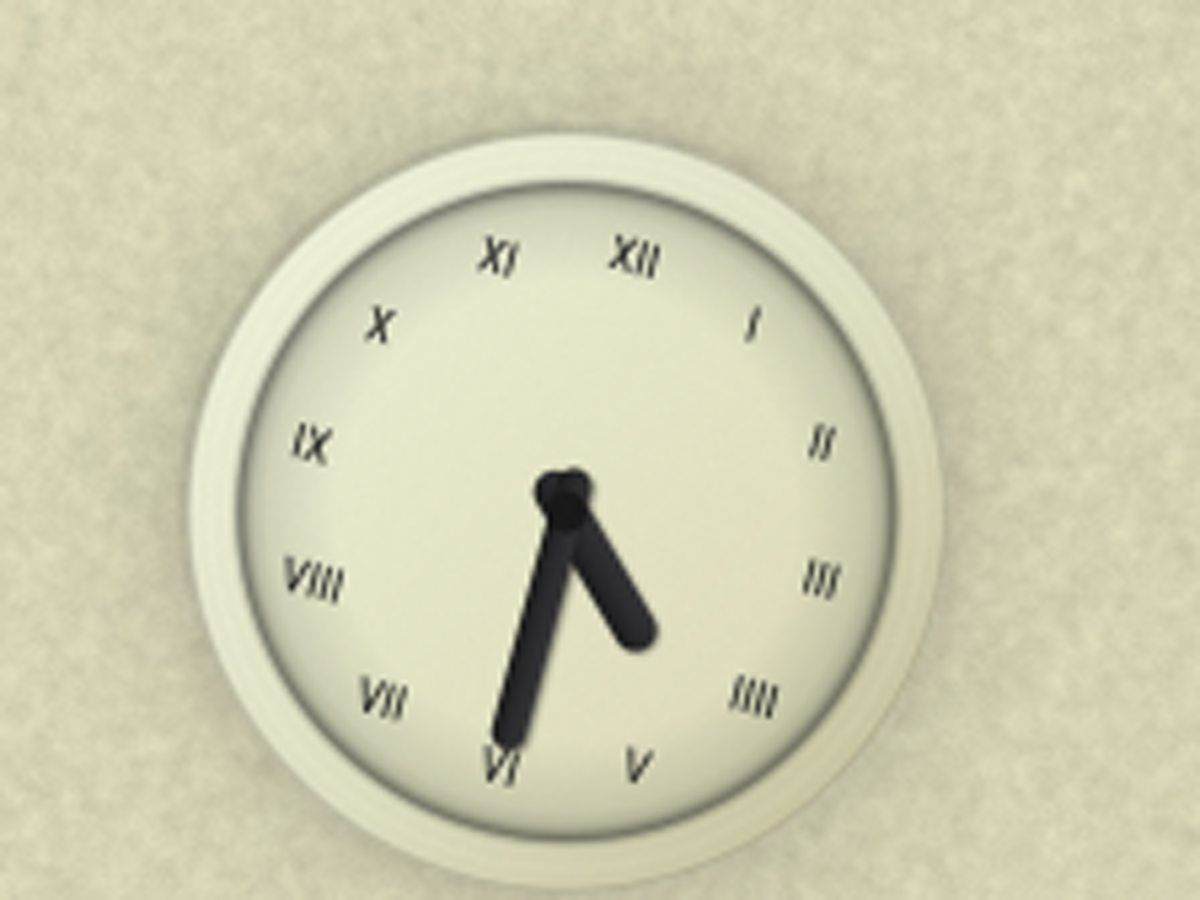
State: 4:30
